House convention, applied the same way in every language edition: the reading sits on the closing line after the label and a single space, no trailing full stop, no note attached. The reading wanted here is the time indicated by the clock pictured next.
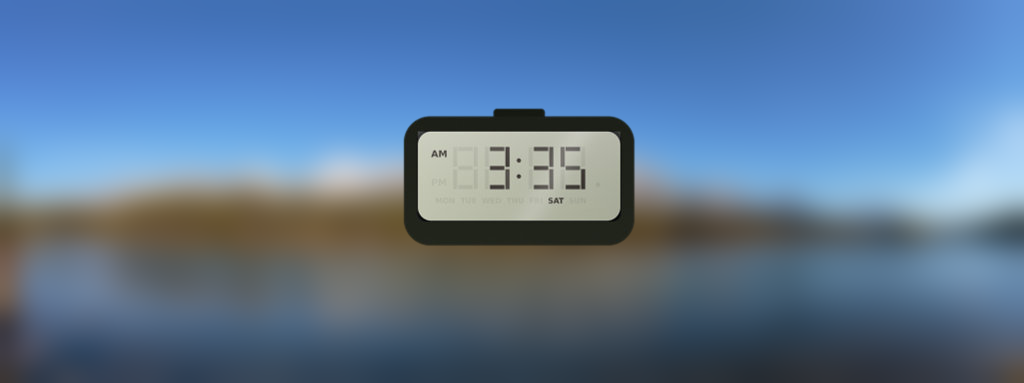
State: 3:35
